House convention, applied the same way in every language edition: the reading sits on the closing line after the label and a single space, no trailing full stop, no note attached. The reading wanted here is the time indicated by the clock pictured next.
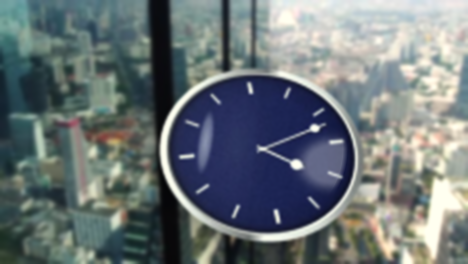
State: 4:12
